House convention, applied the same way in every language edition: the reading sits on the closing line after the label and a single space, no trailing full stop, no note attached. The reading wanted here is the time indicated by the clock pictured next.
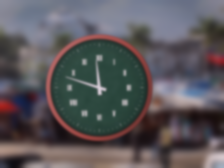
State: 11:48
